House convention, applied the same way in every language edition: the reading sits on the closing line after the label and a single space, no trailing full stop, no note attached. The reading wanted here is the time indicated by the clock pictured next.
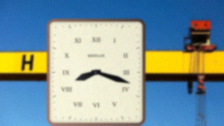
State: 8:18
